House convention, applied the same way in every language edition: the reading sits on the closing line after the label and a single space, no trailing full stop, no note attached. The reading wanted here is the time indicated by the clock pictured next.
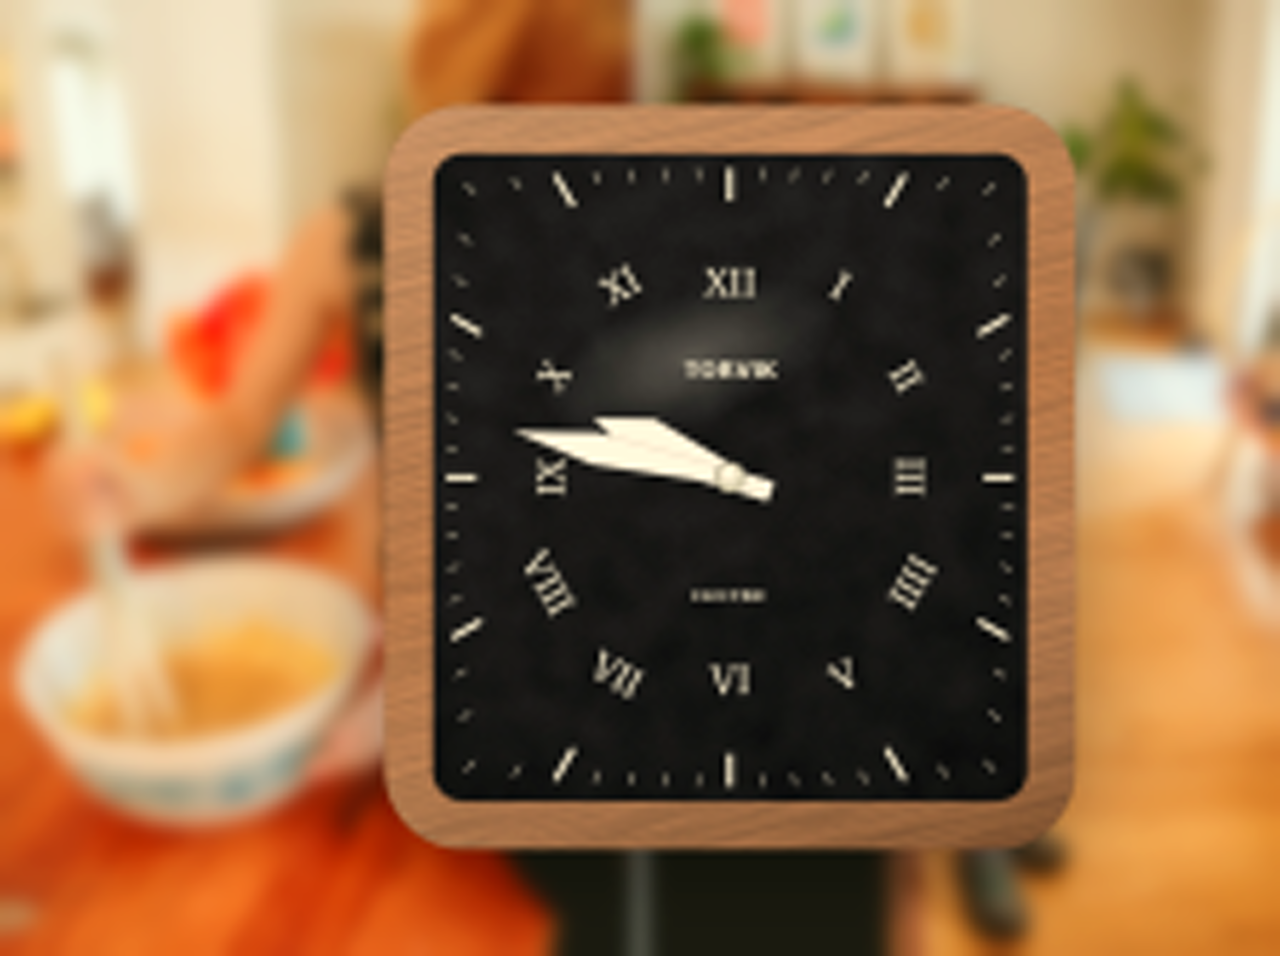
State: 9:47
